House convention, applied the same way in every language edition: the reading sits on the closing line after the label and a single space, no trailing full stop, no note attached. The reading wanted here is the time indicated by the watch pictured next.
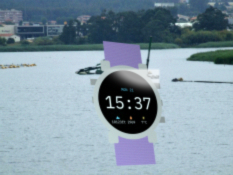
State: 15:37
